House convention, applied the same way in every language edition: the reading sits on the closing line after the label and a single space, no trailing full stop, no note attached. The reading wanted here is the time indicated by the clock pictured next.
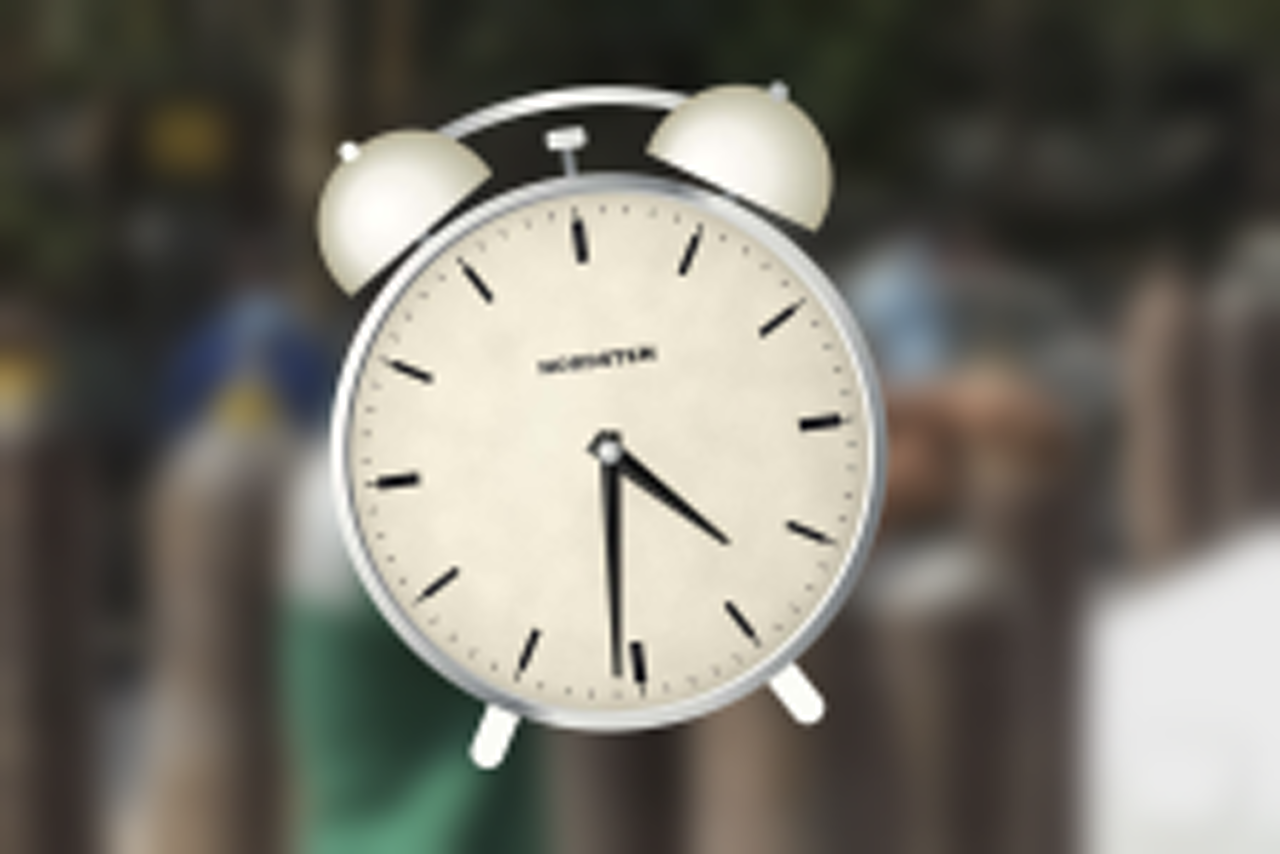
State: 4:31
